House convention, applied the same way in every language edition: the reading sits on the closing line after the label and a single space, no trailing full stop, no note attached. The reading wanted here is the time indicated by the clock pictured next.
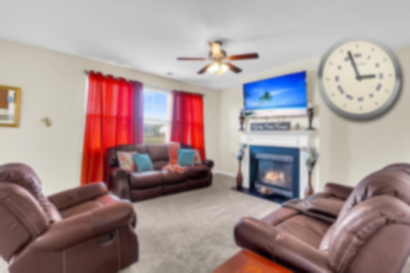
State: 2:57
